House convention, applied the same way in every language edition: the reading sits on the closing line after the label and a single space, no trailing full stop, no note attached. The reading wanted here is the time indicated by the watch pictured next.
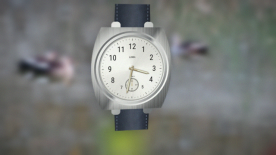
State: 3:32
